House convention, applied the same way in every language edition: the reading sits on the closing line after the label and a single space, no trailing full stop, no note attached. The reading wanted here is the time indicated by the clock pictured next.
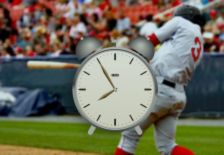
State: 7:55
